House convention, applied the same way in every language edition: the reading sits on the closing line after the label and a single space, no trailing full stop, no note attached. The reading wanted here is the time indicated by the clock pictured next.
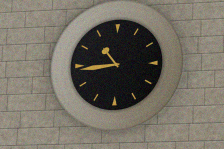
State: 10:44
